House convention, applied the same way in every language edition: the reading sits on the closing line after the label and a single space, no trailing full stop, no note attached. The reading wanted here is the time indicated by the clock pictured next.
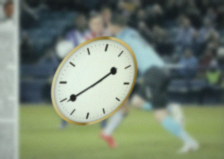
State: 1:39
